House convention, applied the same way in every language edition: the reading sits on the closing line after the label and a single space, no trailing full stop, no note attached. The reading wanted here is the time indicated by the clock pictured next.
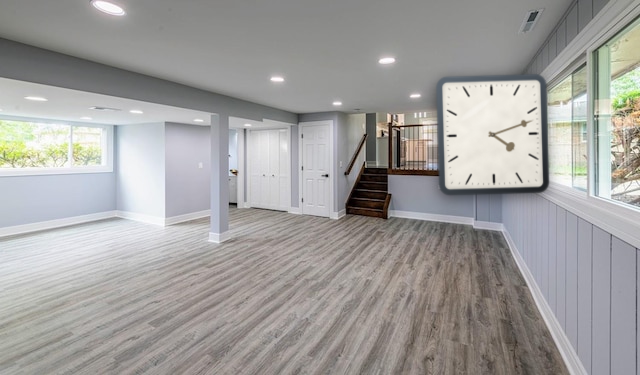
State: 4:12
